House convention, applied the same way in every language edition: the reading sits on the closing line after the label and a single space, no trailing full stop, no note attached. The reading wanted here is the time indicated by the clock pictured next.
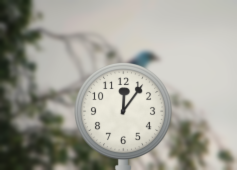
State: 12:06
